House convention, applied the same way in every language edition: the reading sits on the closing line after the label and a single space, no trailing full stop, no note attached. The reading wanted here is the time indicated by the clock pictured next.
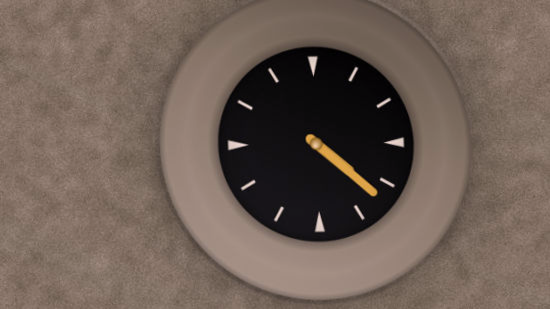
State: 4:22
